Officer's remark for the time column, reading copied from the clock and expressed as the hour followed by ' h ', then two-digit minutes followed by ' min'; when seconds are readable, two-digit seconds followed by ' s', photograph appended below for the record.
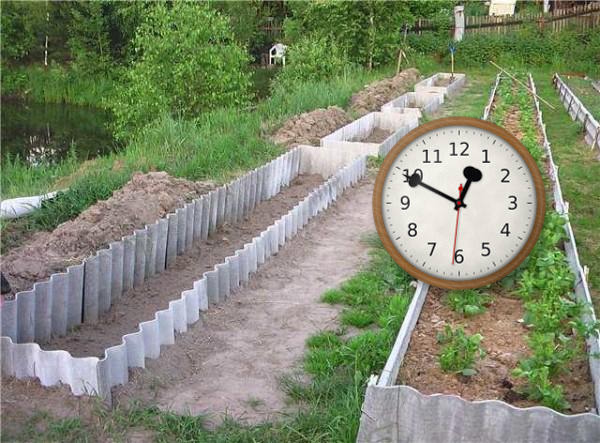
12 h 49 min 31 s
